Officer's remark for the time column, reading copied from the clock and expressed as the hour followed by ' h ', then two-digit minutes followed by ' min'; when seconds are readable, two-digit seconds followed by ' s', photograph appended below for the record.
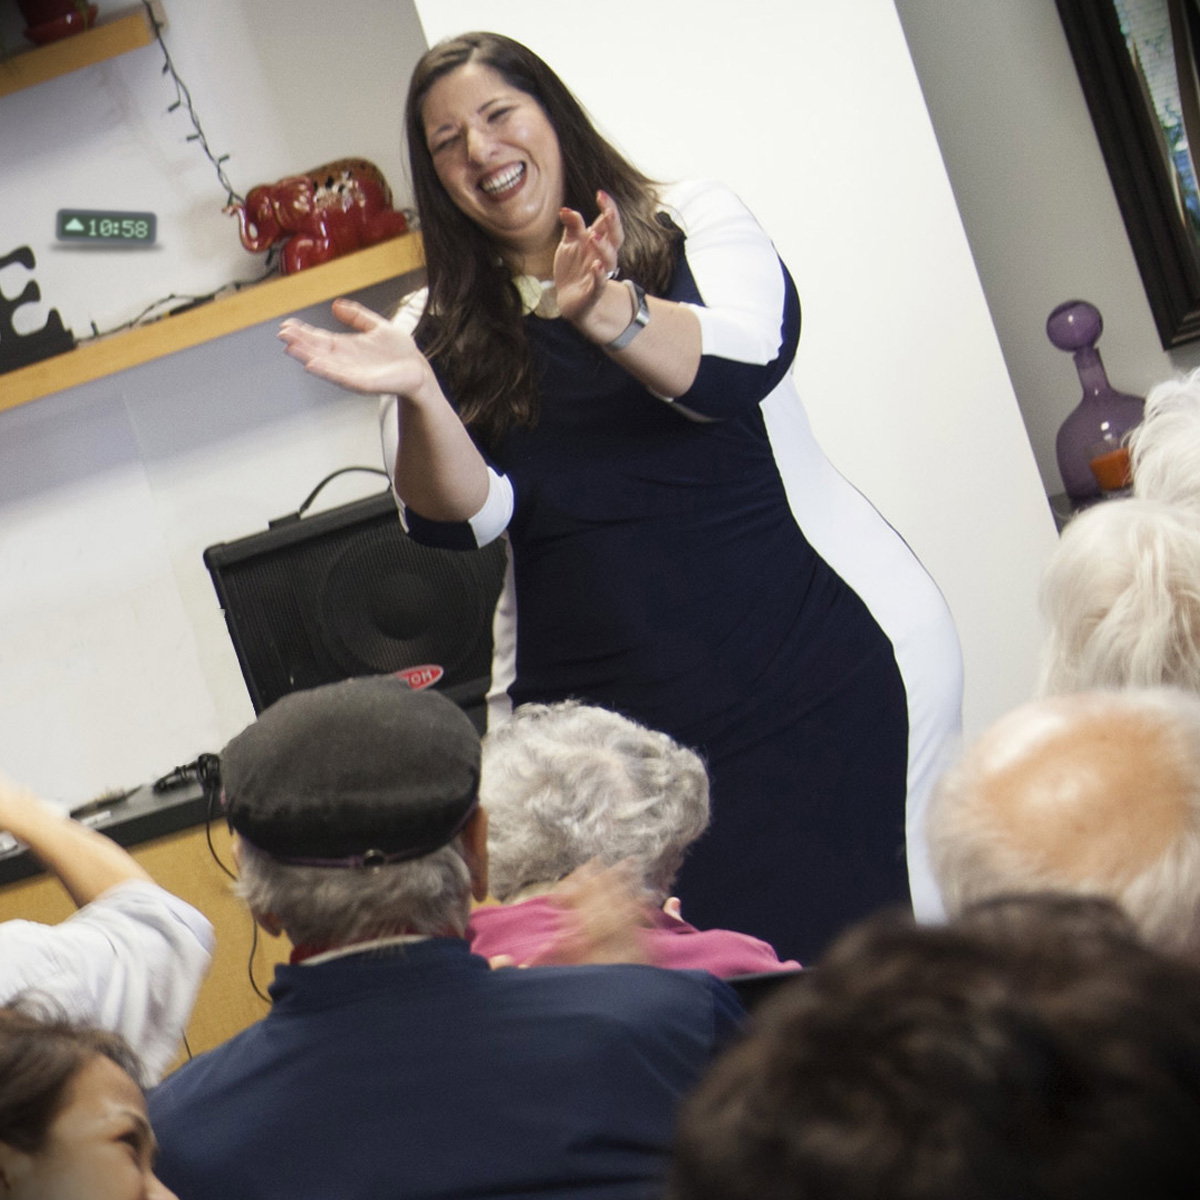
10 h 58 min
